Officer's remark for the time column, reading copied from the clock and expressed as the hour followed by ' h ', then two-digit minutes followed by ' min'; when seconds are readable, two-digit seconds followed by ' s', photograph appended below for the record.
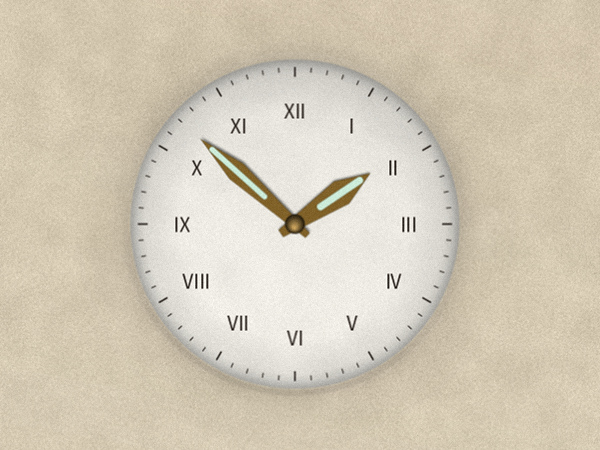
1 h 52 min
